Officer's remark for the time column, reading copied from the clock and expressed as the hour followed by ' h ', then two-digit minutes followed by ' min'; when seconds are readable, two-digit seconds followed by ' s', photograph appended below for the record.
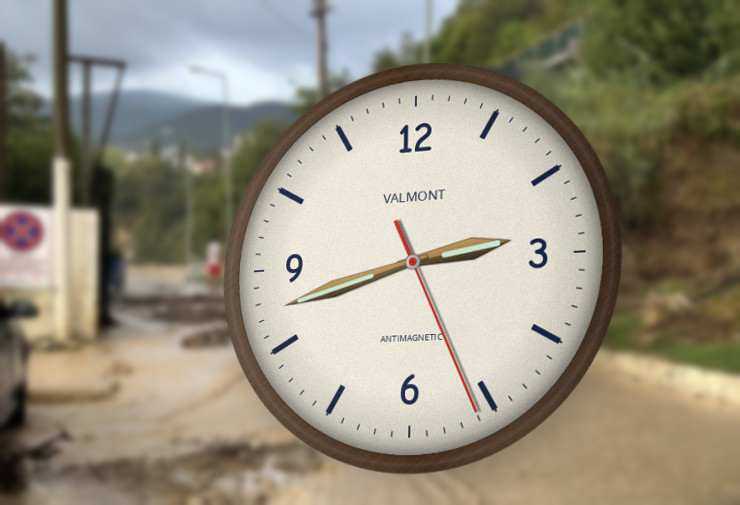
2 h 42 min 26 s
